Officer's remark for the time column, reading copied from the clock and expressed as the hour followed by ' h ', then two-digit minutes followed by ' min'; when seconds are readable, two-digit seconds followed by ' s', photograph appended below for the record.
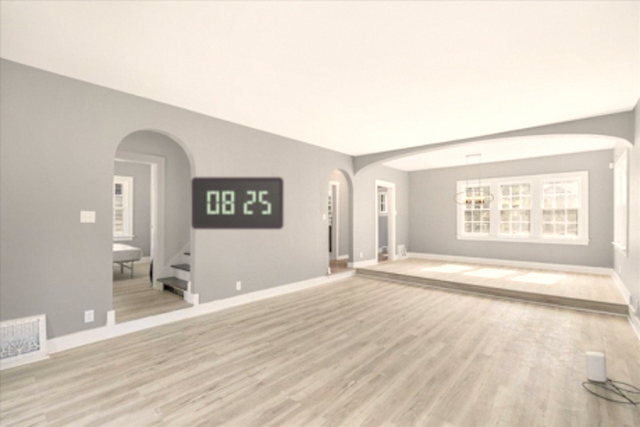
8 h 25 min
